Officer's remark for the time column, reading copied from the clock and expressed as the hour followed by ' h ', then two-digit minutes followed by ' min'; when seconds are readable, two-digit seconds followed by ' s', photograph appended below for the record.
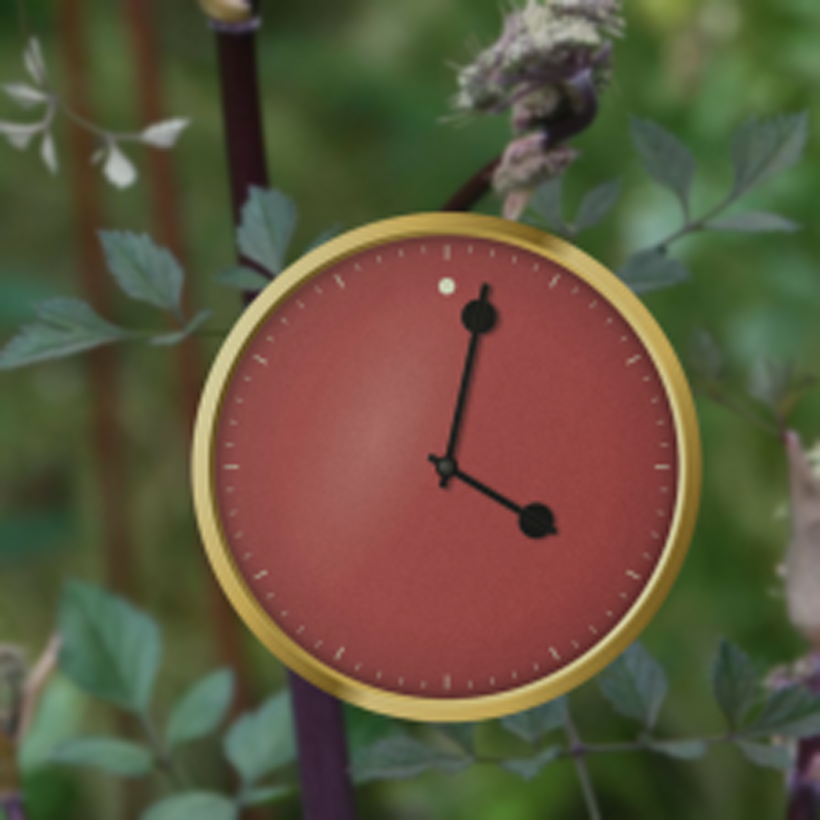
4 h 02 min
